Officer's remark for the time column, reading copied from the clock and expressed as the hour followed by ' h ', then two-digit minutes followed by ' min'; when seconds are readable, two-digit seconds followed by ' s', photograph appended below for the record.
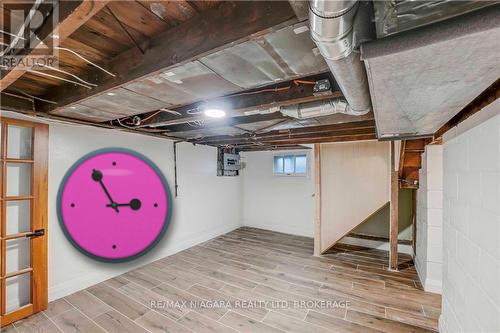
2 h 55 min
